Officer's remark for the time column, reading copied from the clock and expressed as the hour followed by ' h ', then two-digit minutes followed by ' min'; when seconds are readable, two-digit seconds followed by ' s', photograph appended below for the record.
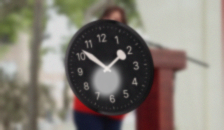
1 h 52 min
